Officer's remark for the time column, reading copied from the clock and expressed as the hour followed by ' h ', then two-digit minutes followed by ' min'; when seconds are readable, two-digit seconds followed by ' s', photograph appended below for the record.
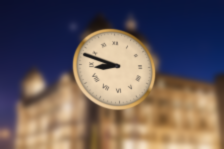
8 h 48 min
